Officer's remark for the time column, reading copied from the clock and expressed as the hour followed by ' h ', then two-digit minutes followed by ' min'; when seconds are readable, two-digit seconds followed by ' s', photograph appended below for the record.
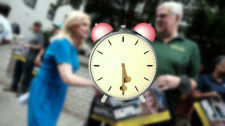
5 h 30 min
